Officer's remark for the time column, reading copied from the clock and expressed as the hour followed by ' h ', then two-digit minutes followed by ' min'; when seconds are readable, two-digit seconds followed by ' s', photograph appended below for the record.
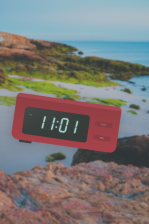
11 h 01 min
